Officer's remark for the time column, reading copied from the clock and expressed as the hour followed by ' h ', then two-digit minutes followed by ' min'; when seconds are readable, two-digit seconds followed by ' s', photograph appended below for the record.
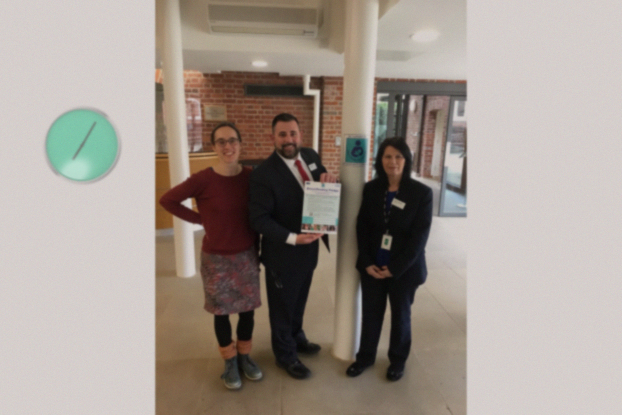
7 h 05 min
